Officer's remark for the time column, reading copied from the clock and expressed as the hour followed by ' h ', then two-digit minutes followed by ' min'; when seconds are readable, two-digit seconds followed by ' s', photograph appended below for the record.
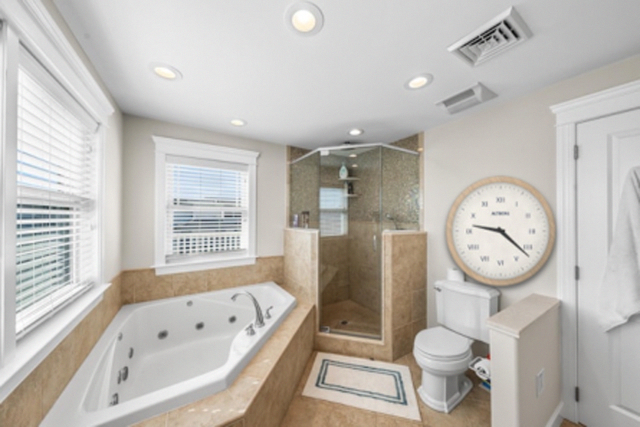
9 h 22 min
